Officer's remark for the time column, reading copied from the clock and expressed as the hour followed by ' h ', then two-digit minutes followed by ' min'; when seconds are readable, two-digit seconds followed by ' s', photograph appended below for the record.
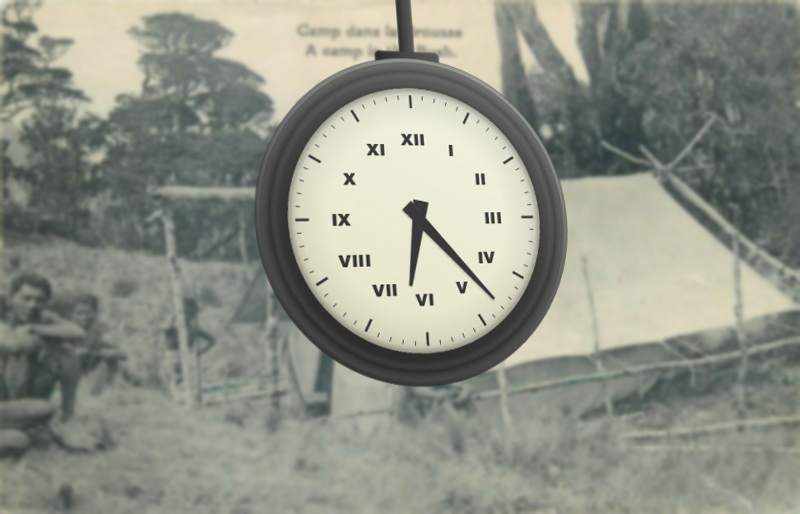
6 h 23 min
